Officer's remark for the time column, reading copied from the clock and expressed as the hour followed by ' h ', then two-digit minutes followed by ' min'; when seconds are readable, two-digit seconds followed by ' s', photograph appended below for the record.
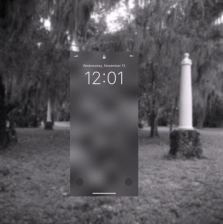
12 h 01 min
